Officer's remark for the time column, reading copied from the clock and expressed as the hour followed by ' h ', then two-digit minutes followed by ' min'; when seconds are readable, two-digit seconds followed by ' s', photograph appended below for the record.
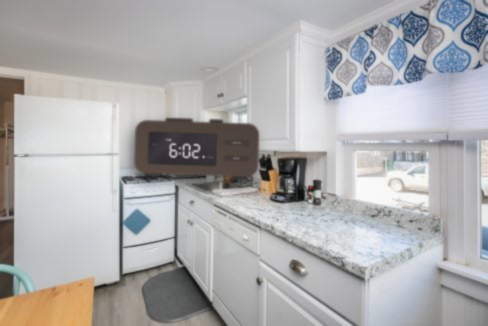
6 h 02 min
